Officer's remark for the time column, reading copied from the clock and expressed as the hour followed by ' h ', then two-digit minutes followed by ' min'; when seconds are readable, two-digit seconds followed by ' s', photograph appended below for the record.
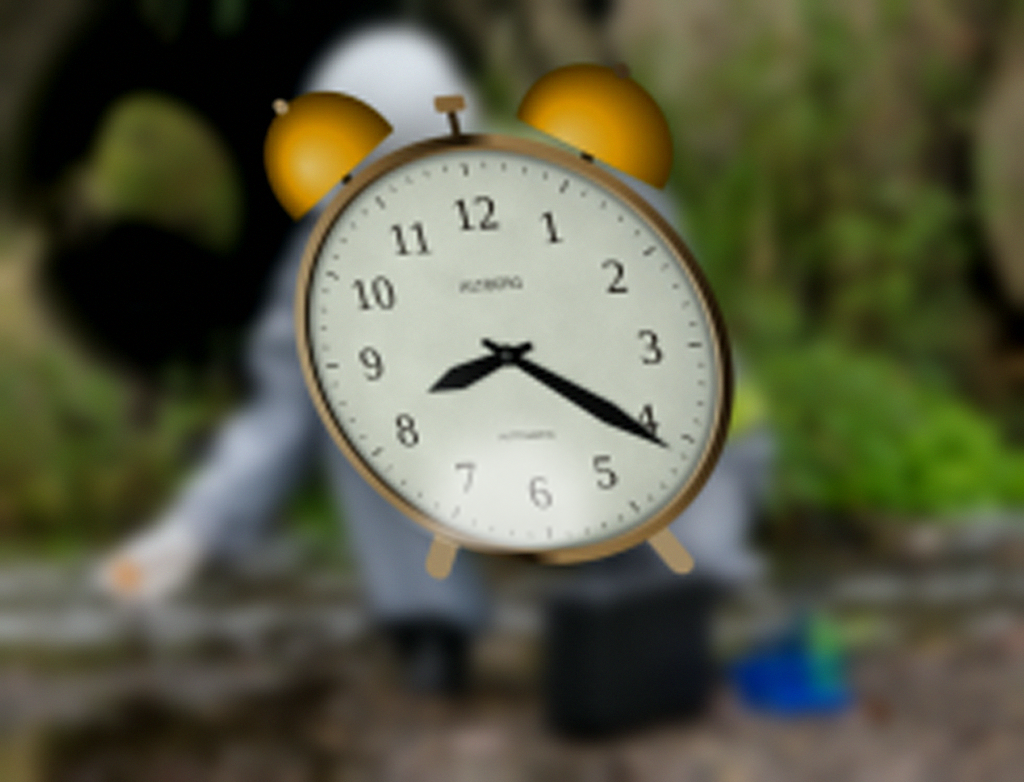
8 h 21 min
